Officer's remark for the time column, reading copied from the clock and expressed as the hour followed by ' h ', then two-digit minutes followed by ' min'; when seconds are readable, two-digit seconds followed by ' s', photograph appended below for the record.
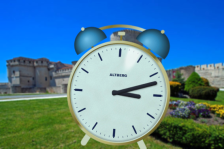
3 h 12 min
